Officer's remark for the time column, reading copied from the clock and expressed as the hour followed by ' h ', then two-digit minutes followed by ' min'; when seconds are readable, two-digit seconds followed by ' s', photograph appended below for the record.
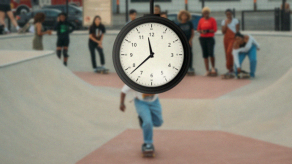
11 h 38 min
